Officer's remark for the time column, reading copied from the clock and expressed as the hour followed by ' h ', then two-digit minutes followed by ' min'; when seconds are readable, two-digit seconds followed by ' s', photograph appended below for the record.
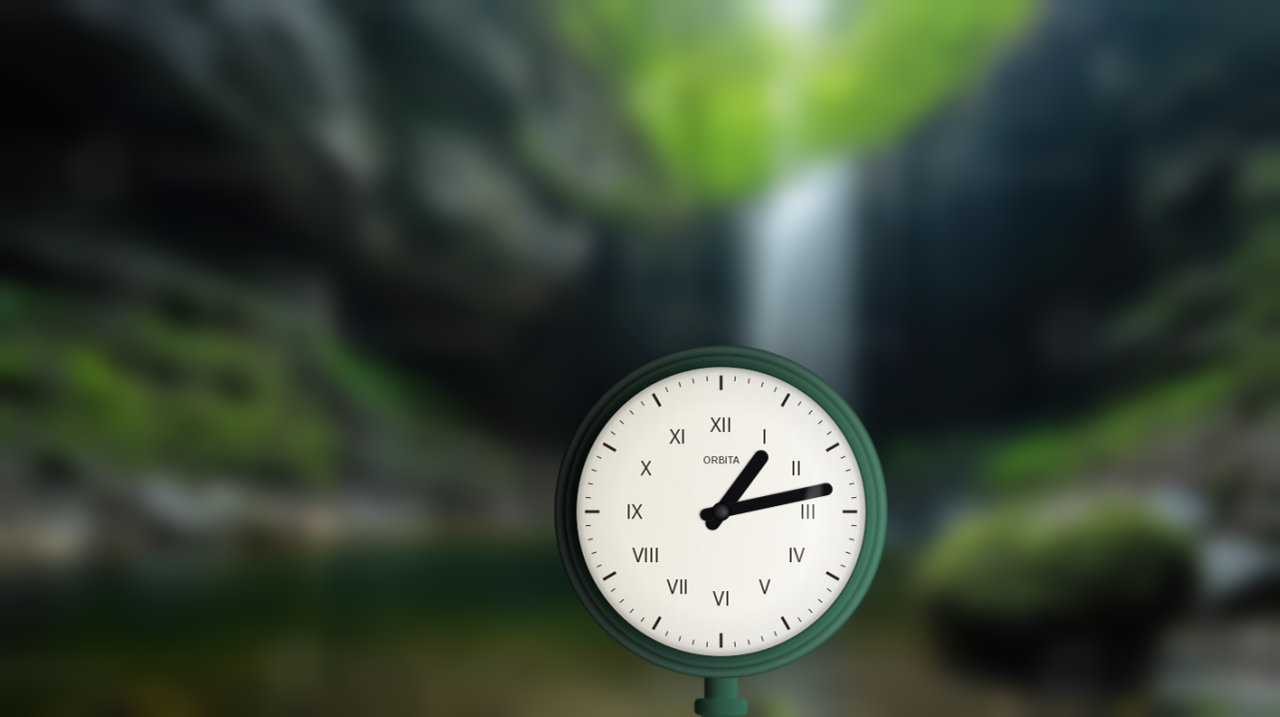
1 h 13 min
